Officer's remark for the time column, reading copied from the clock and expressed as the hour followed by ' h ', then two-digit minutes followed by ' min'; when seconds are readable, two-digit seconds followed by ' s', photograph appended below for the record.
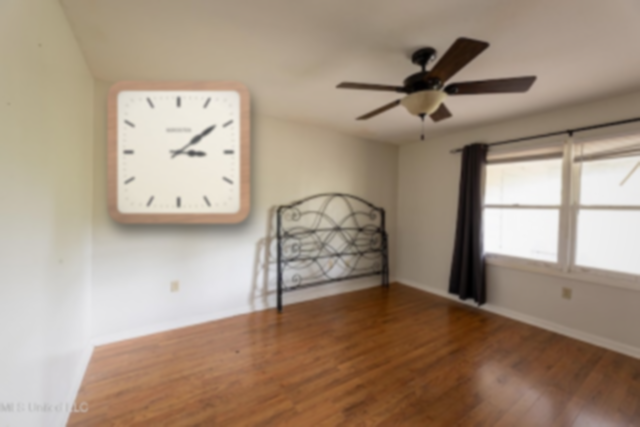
3 h 09 min
